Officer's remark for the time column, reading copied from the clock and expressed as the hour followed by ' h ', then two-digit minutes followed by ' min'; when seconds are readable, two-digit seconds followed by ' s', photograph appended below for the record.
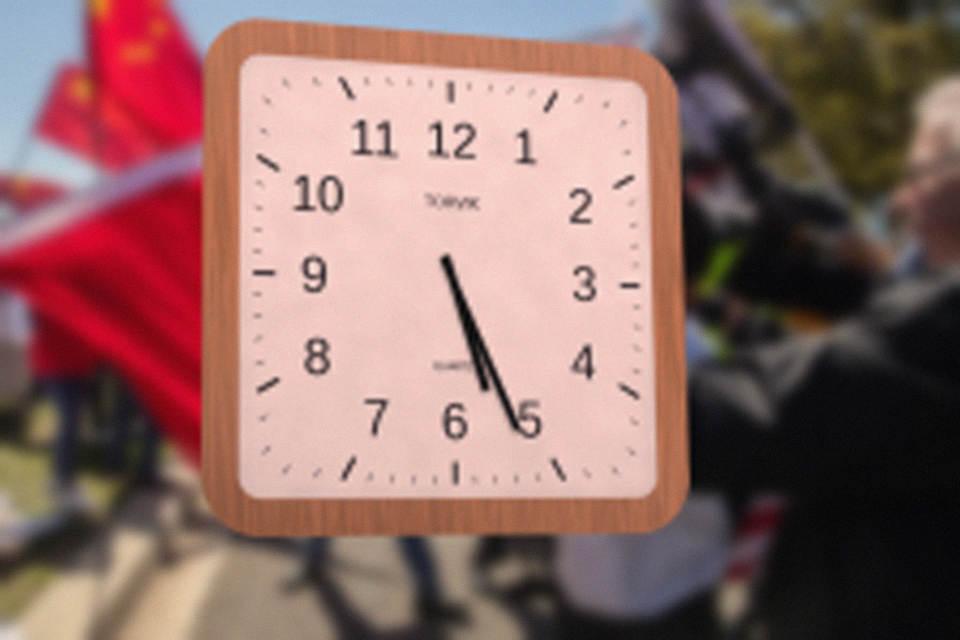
5 h 26 min
